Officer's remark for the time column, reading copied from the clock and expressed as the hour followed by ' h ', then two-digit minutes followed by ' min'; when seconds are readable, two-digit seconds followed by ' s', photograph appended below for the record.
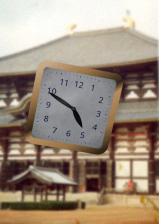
4 h 49 min
